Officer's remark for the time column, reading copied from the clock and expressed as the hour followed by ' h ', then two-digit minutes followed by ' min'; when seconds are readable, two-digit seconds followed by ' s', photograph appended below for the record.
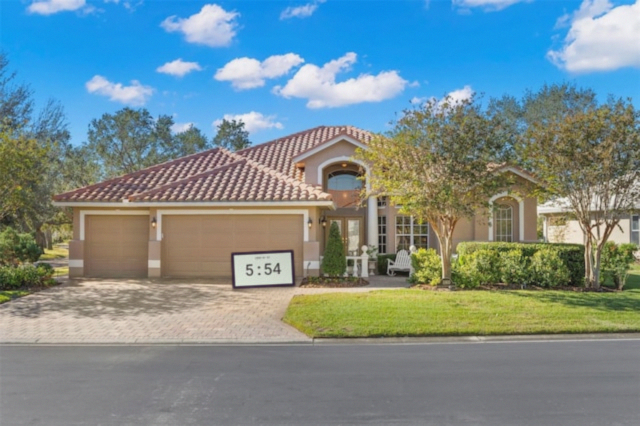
5 h 54 min
